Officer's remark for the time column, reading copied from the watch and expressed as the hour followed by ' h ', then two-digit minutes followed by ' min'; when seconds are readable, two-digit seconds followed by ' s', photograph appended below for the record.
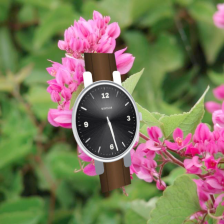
5 h 28 min
